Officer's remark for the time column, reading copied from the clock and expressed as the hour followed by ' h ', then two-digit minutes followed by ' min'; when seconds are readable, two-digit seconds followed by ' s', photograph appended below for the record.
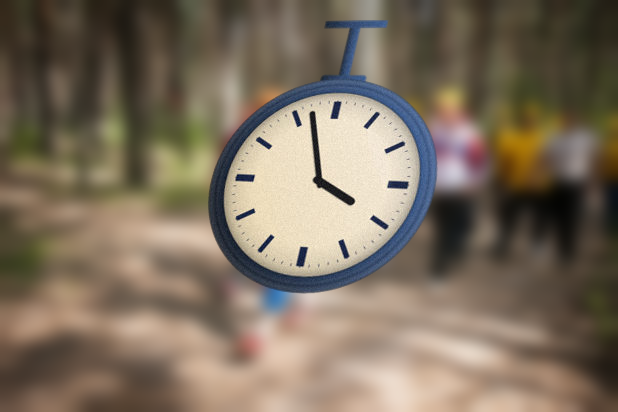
3 h 57 min
